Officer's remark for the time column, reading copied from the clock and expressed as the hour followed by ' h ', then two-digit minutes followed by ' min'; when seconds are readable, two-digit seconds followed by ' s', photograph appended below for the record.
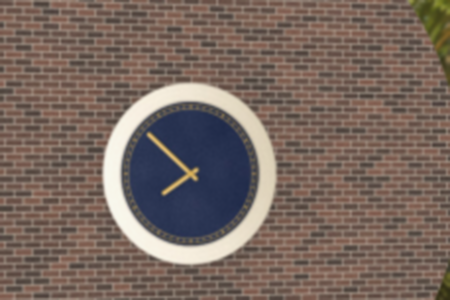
7 h 52 min
